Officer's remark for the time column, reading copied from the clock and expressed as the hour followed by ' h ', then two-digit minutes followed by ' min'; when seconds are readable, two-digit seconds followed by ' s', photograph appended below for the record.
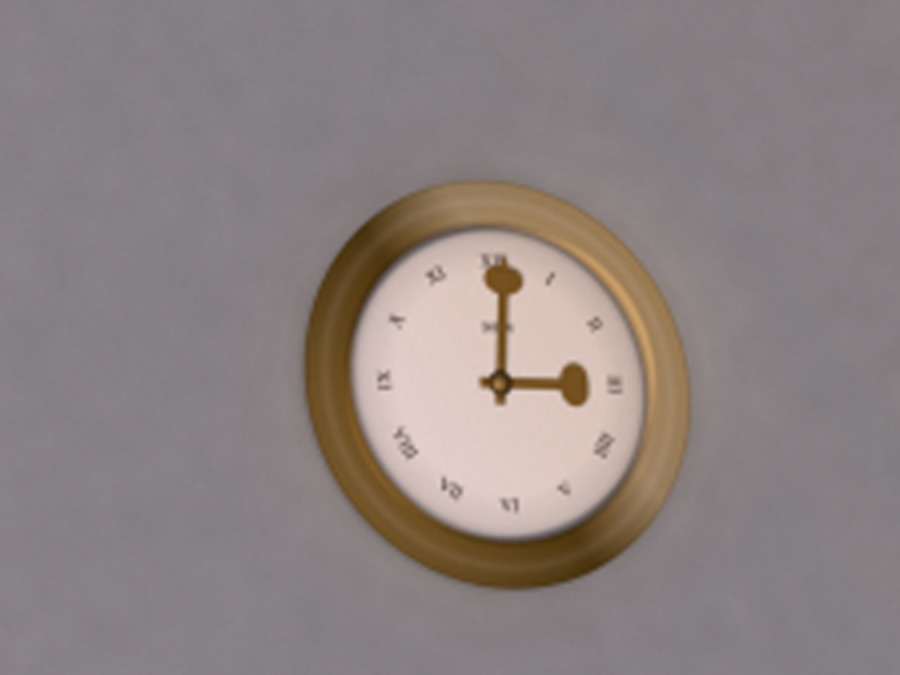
3 h 01 min
